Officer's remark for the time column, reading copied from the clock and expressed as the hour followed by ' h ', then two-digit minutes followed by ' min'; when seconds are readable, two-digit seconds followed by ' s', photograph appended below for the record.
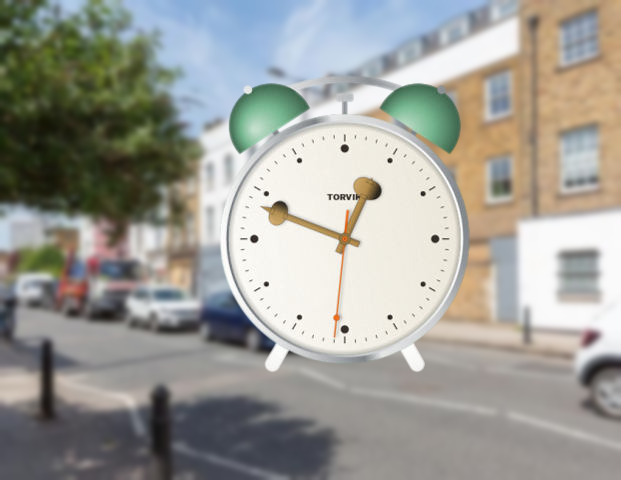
12 h 48 min 31 s
